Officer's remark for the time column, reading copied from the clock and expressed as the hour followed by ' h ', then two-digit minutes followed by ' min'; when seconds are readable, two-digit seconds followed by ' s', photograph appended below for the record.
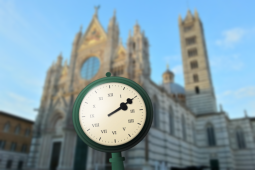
2 h 10 min
